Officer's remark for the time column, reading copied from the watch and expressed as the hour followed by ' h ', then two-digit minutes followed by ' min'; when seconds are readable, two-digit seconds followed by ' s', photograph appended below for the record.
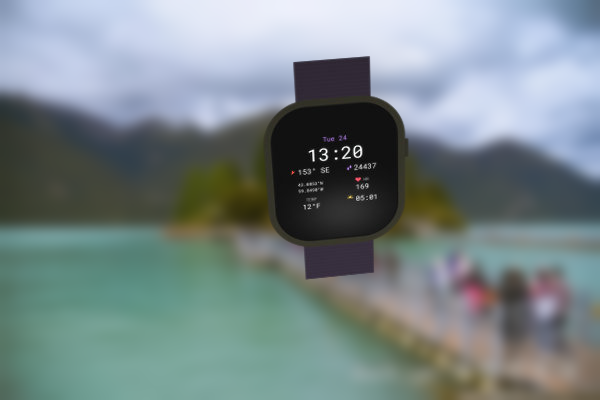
13 h 20 min
